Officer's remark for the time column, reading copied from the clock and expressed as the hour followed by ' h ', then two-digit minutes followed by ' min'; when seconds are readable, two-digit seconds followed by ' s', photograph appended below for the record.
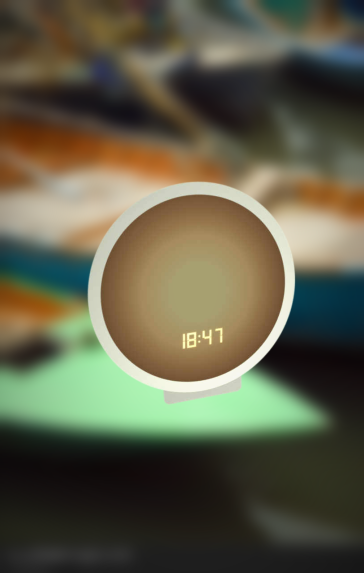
18 h 47 min
